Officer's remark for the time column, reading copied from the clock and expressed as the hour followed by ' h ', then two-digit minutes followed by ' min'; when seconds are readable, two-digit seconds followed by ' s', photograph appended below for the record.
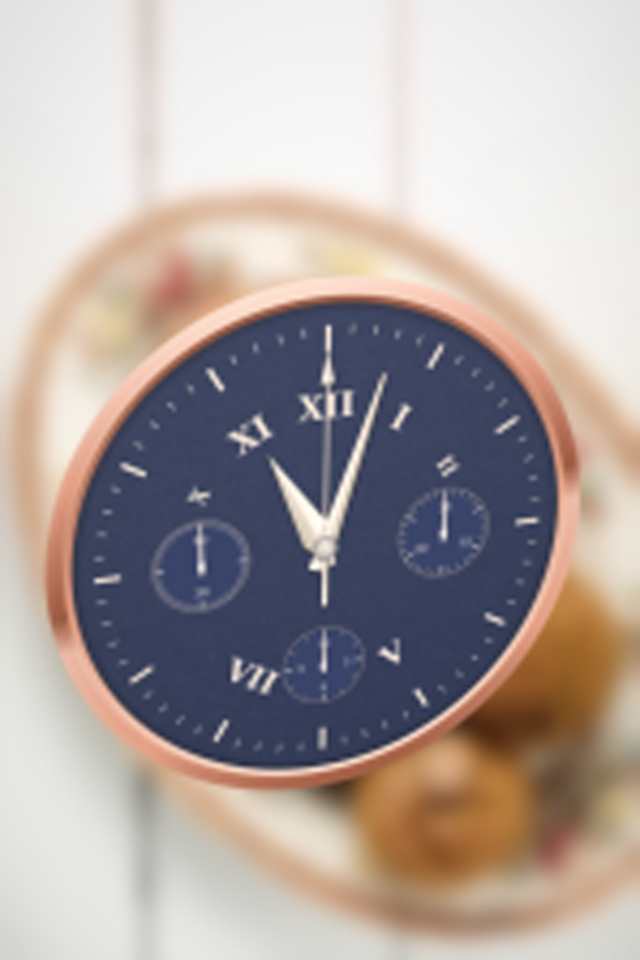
11 h 03 min
